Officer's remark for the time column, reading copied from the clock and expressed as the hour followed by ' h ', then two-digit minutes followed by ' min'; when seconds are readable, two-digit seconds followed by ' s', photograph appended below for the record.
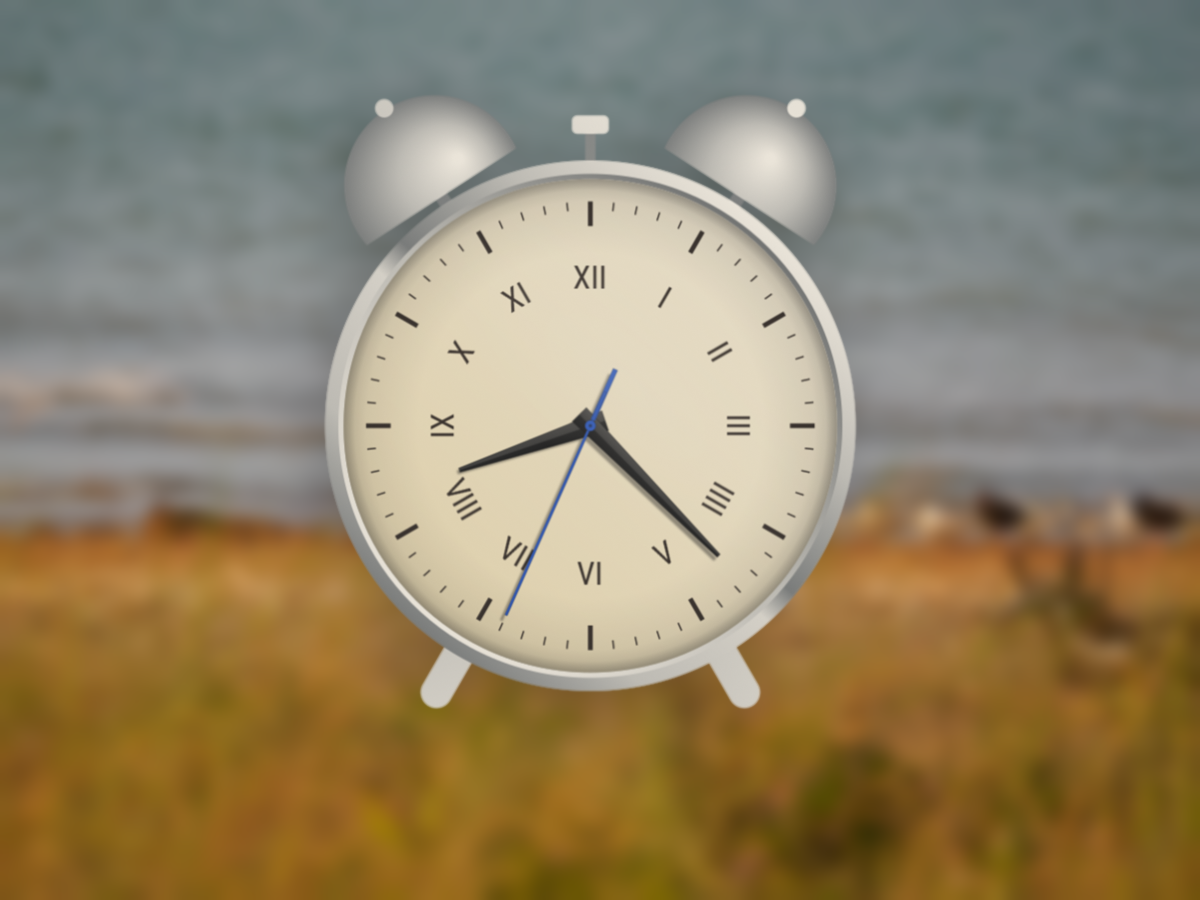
8 h 22 min 34 s
